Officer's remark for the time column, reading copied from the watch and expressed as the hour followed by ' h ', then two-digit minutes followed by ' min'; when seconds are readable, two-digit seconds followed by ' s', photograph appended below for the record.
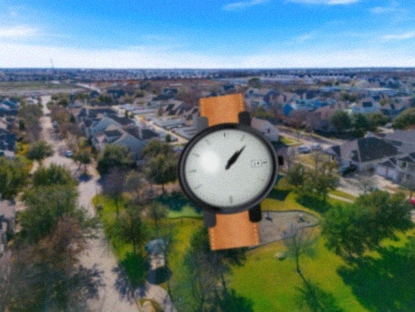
1 h 07 min
